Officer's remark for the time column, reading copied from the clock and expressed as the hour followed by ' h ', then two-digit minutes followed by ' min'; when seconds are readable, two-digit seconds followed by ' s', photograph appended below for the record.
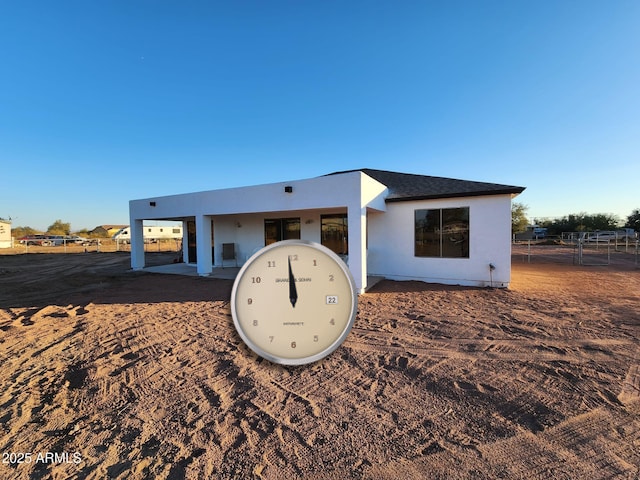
11 h 59 min
